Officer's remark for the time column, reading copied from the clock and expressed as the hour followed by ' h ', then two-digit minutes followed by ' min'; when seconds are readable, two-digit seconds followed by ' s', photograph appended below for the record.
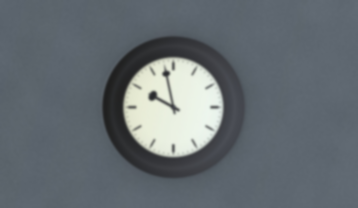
9 h 58 min
